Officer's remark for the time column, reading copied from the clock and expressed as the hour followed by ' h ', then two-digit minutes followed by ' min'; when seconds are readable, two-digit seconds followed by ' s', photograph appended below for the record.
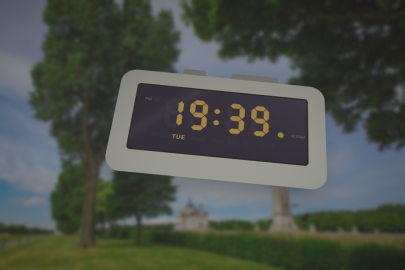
19 h 39 min
